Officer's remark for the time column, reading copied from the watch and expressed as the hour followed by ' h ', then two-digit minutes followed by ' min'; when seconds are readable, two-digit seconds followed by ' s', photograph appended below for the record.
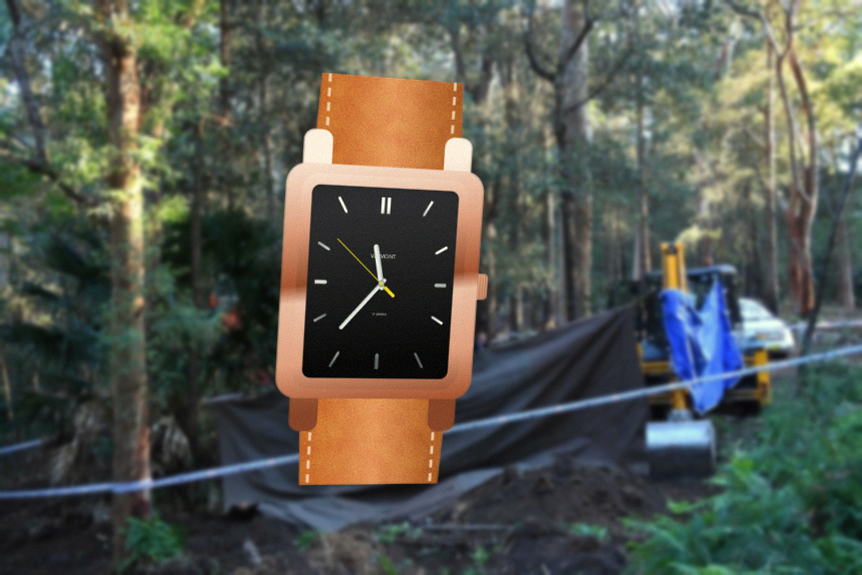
11 h 36 min 52 s
